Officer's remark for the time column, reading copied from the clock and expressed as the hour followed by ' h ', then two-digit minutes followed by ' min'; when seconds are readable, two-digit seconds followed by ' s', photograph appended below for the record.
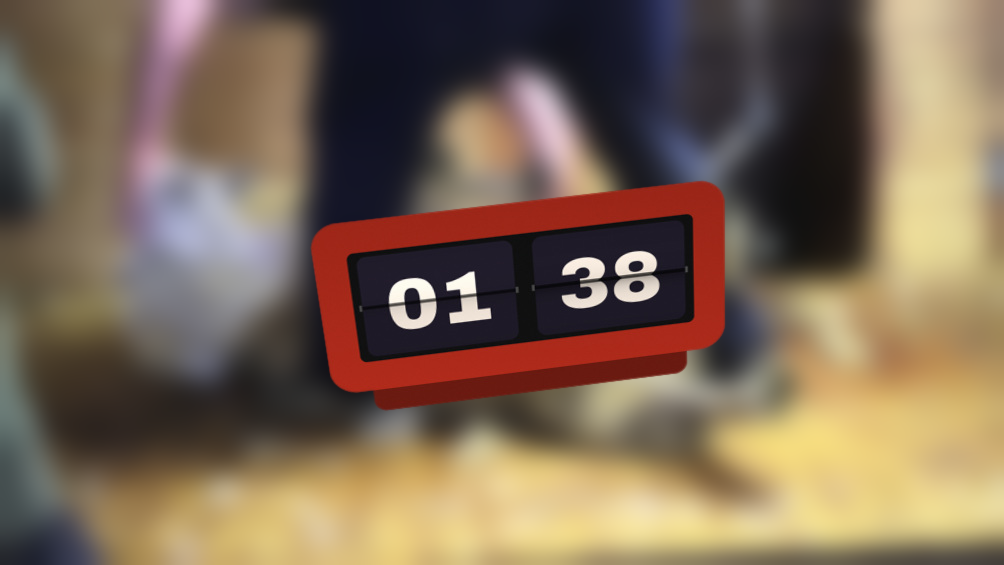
1 h 38 min
